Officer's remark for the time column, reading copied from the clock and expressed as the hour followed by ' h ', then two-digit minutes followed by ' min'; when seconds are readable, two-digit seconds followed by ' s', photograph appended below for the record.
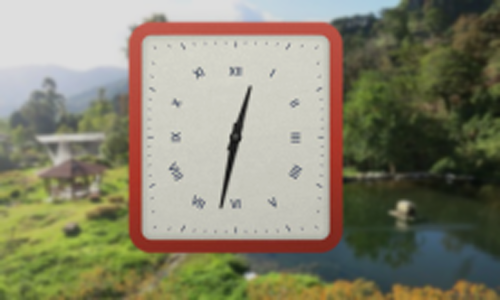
12 h 32 min
